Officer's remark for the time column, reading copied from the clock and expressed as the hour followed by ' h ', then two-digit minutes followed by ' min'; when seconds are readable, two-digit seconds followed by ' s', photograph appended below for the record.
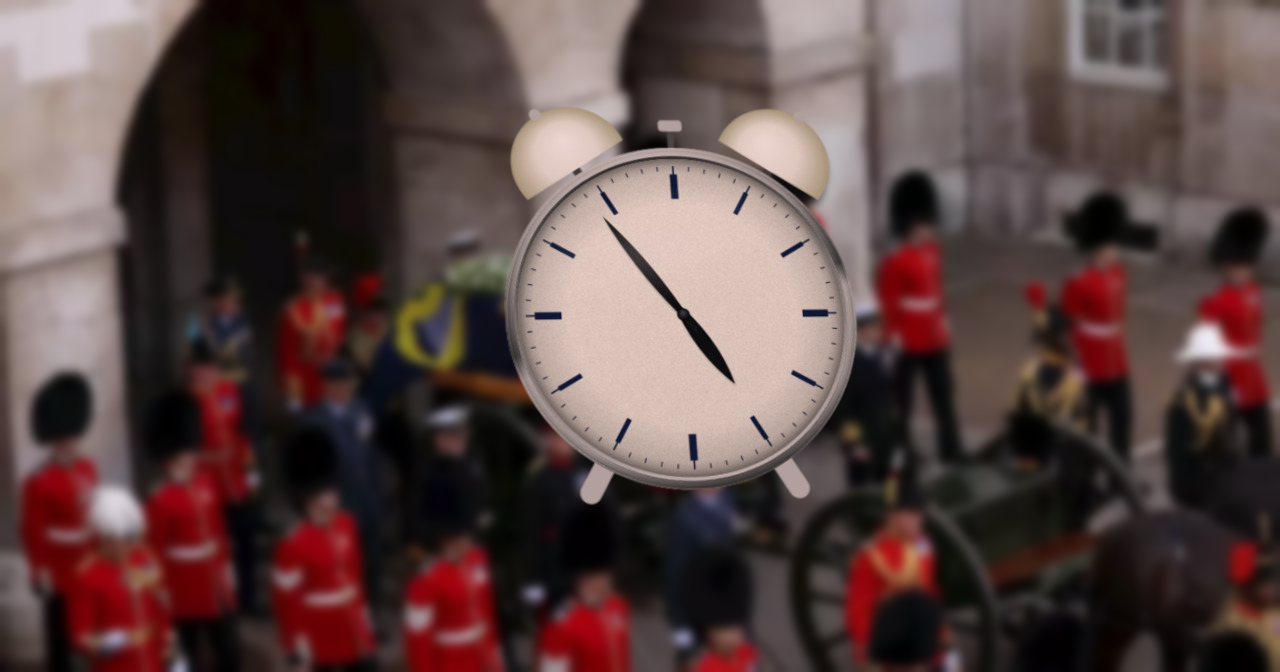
4 h 54 min
